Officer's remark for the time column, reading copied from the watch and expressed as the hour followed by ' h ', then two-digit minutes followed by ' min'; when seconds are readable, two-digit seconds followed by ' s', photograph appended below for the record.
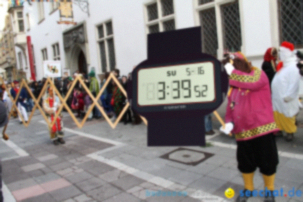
3 h 39 min 52 s
